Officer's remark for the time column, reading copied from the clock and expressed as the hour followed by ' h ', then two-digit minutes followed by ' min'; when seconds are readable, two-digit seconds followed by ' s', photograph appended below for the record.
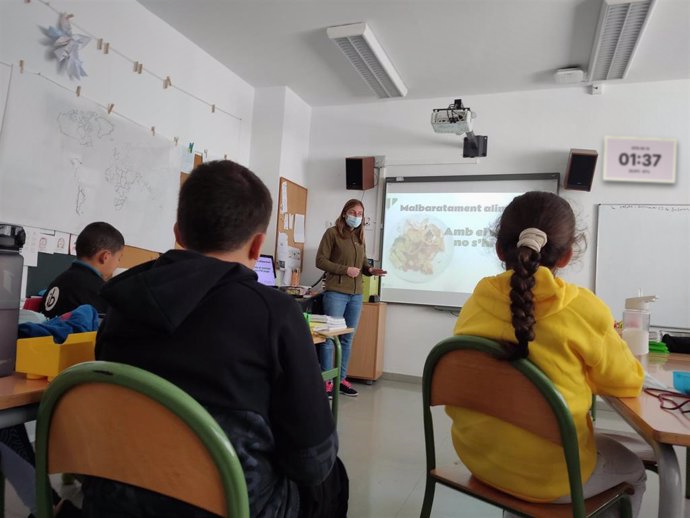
1 h 37 min
